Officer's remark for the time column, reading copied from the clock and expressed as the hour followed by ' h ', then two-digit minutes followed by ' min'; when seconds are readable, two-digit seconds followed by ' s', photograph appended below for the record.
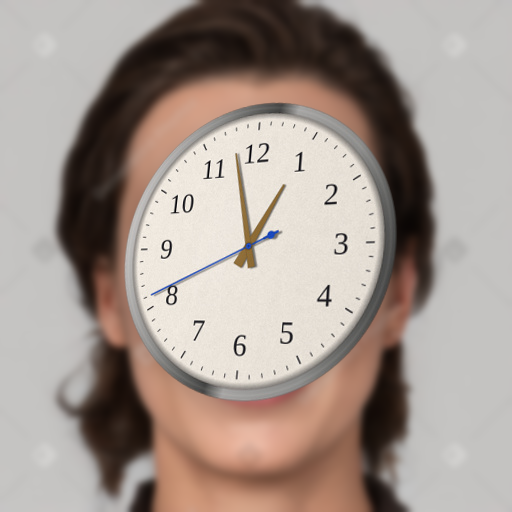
12 h 57 min 41 s
